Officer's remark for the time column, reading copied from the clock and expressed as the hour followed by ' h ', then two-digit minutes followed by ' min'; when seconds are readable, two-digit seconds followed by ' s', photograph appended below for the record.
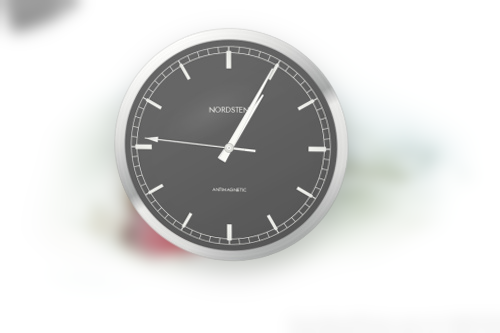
1 h 04 min 46 s
